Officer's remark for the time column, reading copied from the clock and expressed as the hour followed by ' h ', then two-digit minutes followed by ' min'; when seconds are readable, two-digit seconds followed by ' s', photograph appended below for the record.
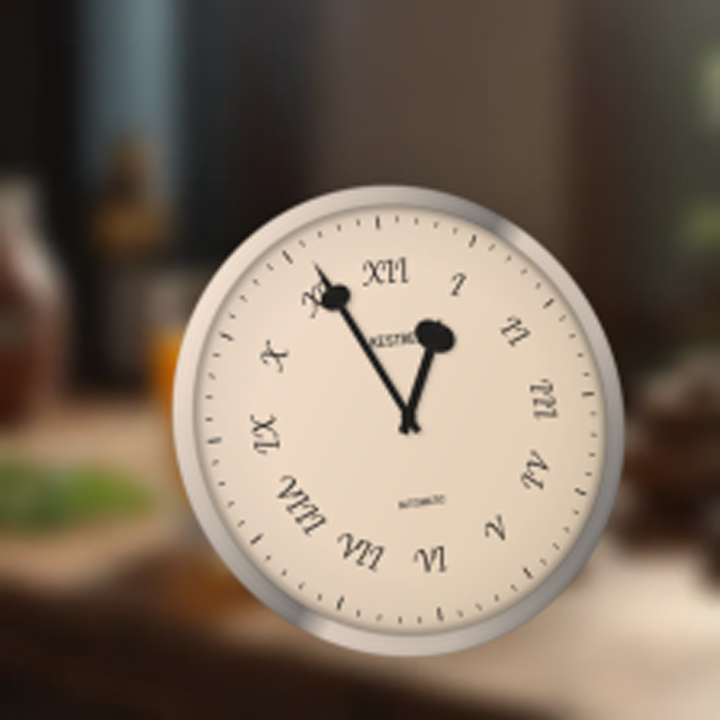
12 h 56 min
